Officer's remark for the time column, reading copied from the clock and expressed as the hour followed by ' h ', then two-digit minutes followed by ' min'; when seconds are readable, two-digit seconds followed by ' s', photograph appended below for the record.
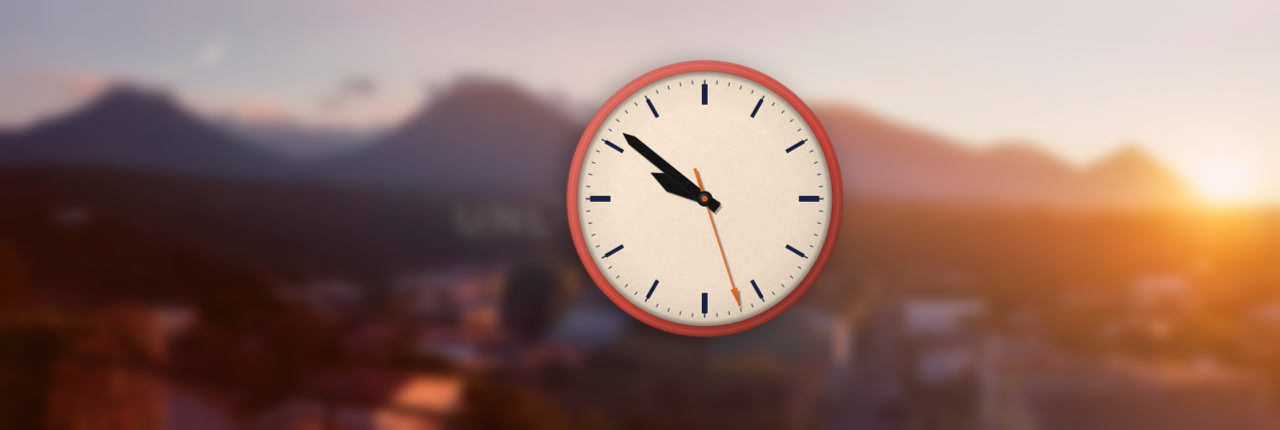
9 h 51 min 27 s
